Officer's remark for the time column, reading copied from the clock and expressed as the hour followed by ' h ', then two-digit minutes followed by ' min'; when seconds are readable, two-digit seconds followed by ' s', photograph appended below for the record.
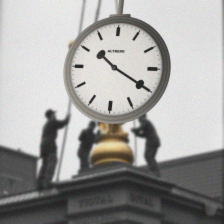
10 h 20 min
